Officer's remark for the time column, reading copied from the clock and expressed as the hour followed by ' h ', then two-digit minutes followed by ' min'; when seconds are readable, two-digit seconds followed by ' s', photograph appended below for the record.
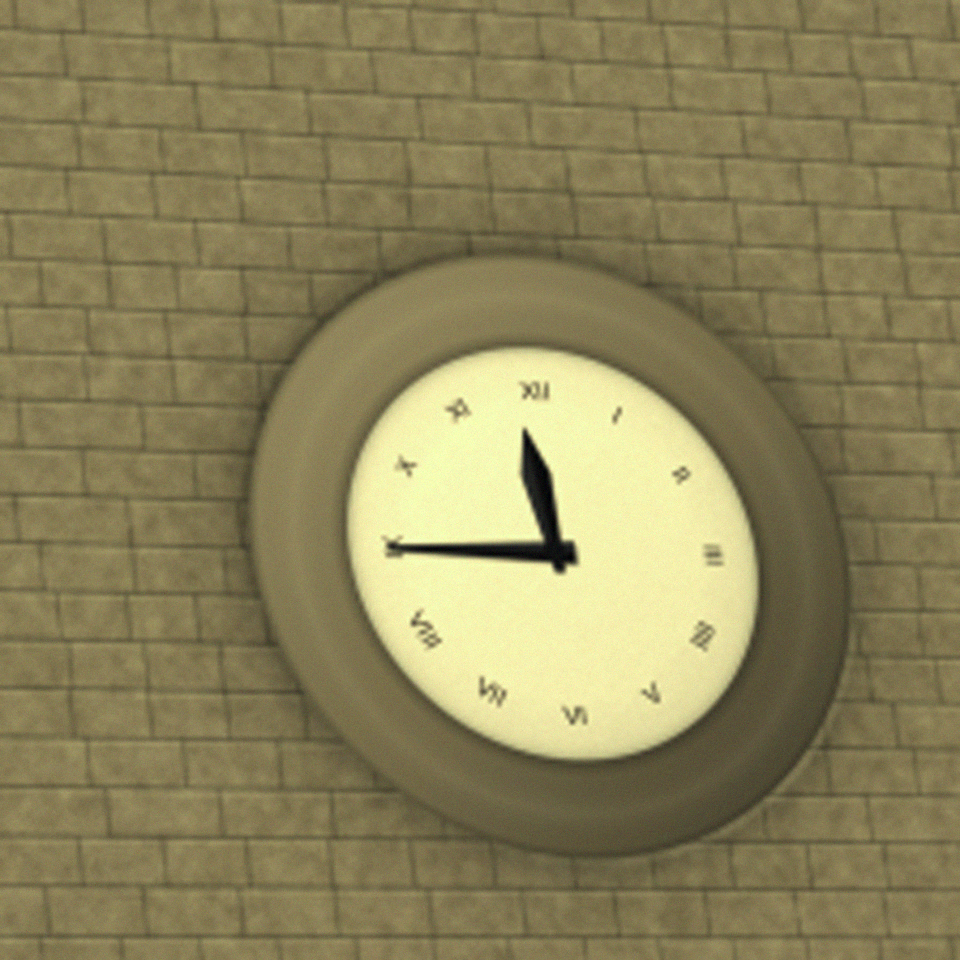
11 h 45 min
